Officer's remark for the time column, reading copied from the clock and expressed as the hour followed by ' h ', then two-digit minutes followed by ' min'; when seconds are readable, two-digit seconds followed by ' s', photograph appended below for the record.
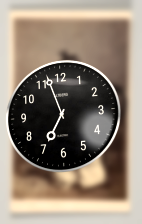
6 h 57 min
